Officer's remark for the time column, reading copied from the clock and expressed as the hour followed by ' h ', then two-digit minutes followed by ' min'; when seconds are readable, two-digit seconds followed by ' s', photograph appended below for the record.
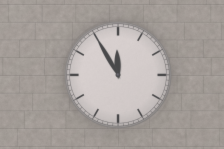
11 h 55 min
